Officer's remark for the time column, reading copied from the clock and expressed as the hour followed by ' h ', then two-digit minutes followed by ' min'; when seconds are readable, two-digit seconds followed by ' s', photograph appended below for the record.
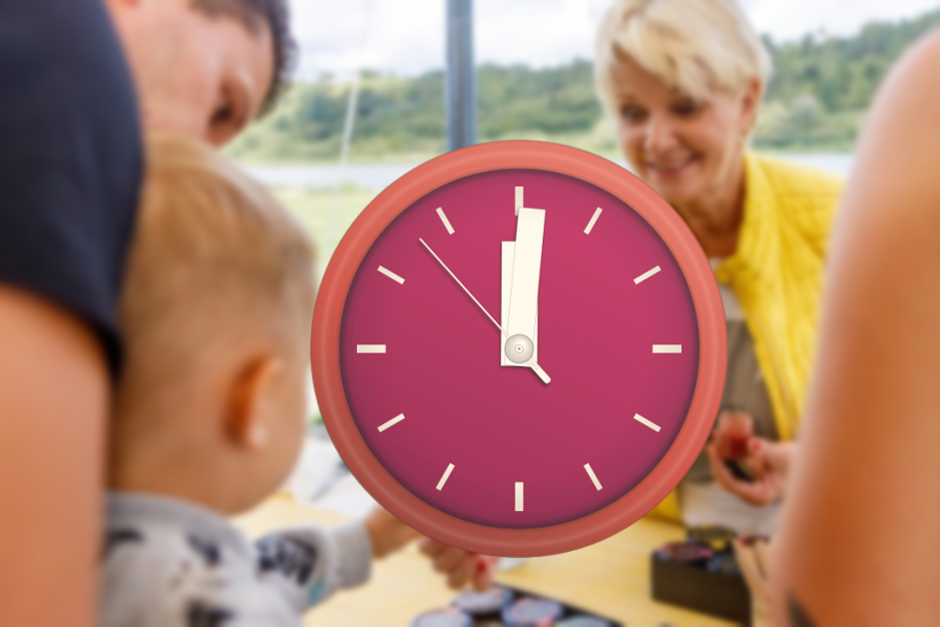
12 h 00 min 53 s
